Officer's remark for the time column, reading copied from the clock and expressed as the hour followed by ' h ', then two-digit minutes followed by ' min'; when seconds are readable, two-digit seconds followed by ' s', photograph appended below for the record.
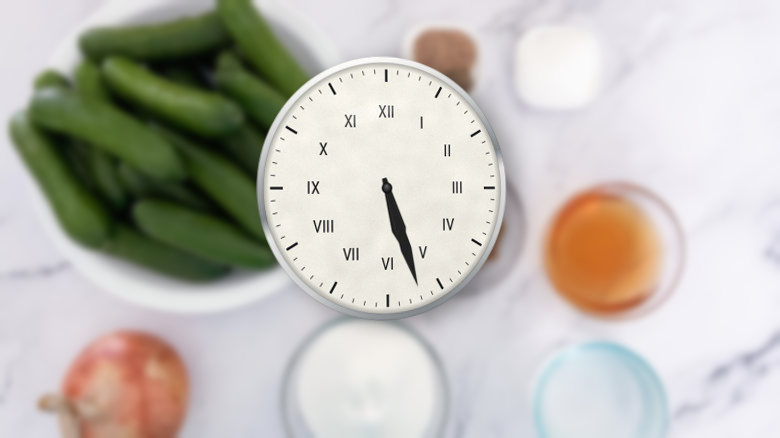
5 h 27 min
